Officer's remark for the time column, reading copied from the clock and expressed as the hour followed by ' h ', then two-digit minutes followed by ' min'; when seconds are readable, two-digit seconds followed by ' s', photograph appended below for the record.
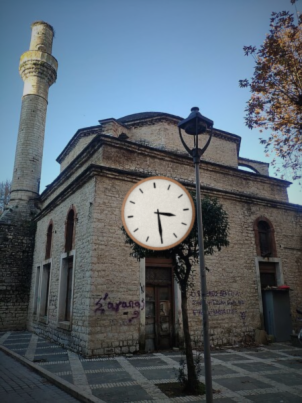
3 h 30 min
